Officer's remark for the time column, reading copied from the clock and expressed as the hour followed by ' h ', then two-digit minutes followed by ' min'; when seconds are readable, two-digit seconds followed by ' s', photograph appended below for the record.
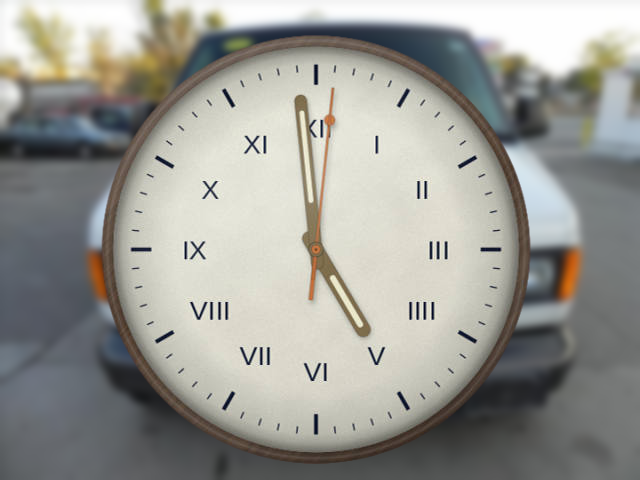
4 h 59 min 01 s
